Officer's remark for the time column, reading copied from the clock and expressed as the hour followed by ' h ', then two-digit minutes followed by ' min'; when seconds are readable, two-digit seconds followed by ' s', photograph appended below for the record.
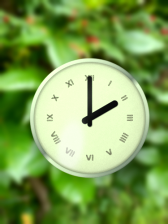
2 h 00 min
